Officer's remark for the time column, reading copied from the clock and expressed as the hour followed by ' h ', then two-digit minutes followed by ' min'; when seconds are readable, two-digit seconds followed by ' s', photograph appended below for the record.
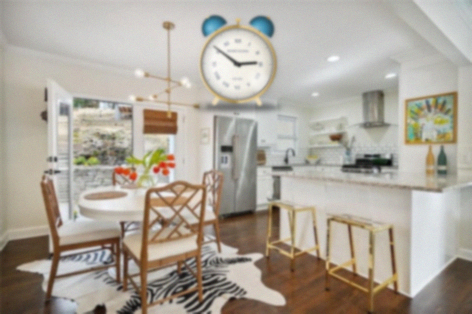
2 h 51 min
